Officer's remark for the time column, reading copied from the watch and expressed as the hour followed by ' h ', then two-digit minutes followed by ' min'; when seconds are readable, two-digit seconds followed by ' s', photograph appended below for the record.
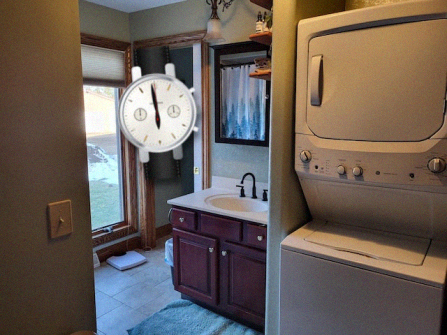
5 h 59 min
